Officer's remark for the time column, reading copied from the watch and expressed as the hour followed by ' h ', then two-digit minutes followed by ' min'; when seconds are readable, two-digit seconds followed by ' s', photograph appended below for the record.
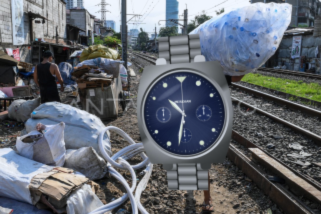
10 h 32 min
